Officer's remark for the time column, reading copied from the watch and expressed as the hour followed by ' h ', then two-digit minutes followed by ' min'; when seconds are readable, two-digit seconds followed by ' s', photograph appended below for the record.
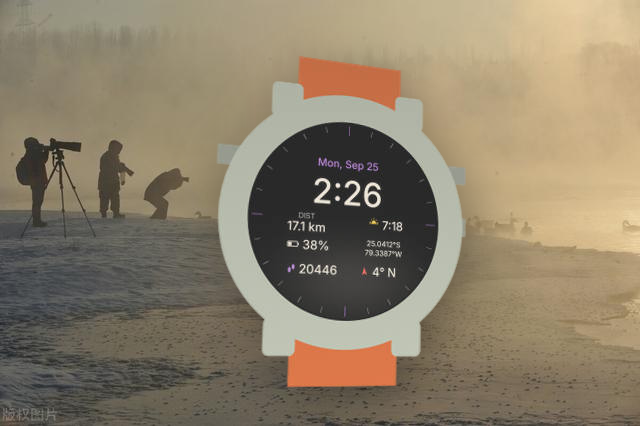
2 h 26 min
